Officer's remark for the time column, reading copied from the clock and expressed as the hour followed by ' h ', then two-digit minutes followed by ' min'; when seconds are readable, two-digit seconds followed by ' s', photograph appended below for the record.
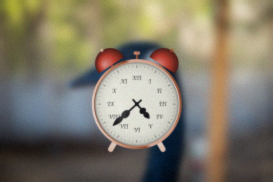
4 h 38 min
